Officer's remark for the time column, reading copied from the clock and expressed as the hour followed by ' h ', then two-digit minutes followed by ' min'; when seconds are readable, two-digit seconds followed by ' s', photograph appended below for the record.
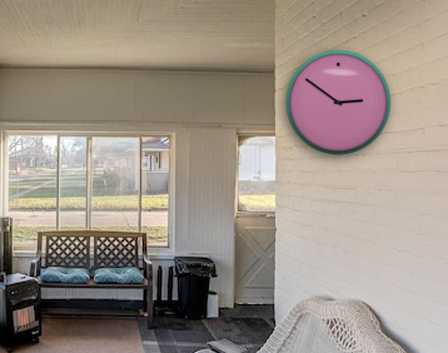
2 h 51 min
